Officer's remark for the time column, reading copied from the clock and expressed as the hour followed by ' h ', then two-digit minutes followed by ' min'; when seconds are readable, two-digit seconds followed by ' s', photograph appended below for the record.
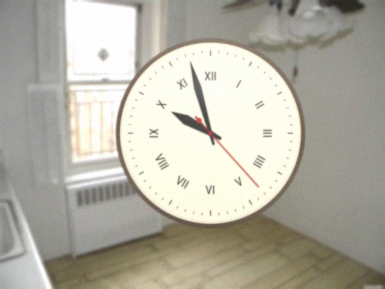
9 h 57 min 23 s
